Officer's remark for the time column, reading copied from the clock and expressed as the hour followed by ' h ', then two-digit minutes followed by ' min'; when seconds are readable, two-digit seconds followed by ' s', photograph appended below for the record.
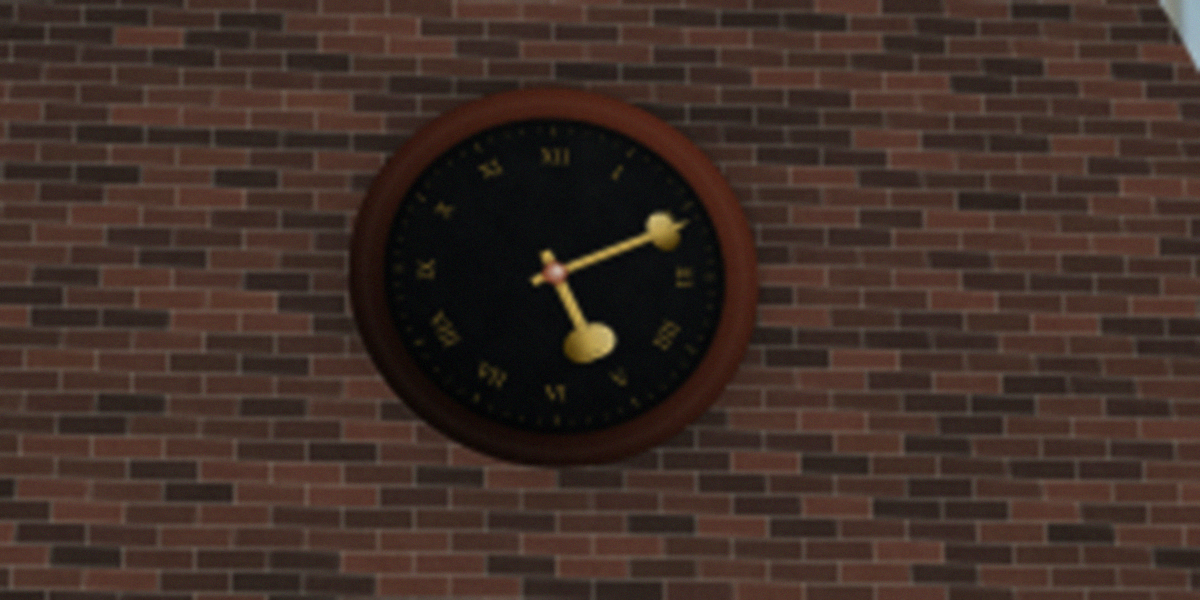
5 h 11 min
